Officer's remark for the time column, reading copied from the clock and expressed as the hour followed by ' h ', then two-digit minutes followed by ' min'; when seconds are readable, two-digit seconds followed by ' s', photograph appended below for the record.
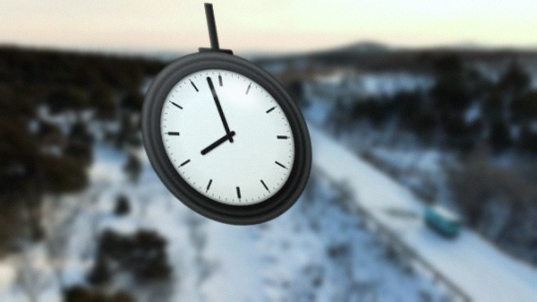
7 h 58 min
